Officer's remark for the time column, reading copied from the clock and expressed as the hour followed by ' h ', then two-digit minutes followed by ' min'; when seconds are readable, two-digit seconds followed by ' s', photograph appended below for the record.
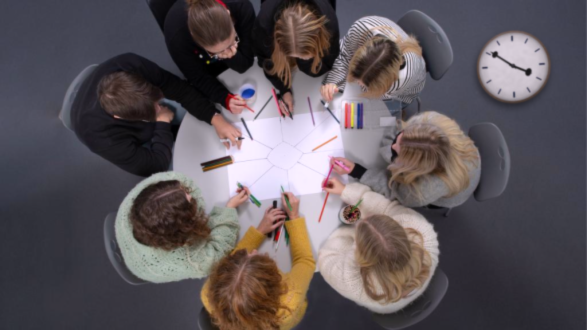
3 h 51 min
